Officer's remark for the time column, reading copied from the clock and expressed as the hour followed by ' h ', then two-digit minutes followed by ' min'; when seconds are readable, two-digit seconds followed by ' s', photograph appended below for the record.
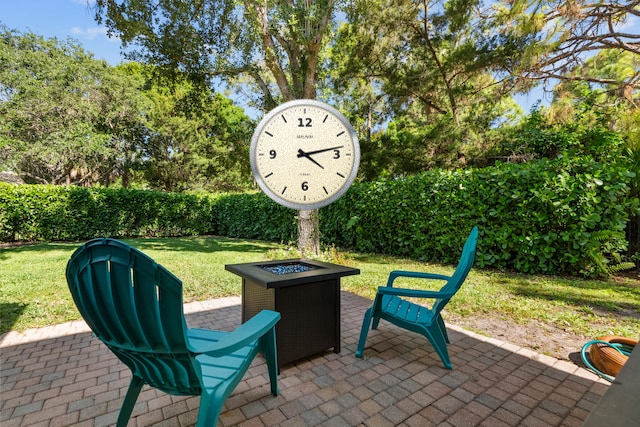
4 h 13 min
